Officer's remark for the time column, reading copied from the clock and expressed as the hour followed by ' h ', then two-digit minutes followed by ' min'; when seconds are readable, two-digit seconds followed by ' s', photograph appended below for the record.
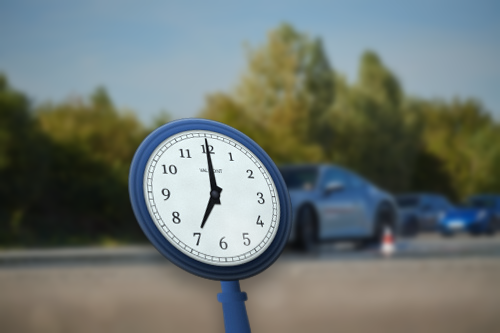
7 h 00 min
